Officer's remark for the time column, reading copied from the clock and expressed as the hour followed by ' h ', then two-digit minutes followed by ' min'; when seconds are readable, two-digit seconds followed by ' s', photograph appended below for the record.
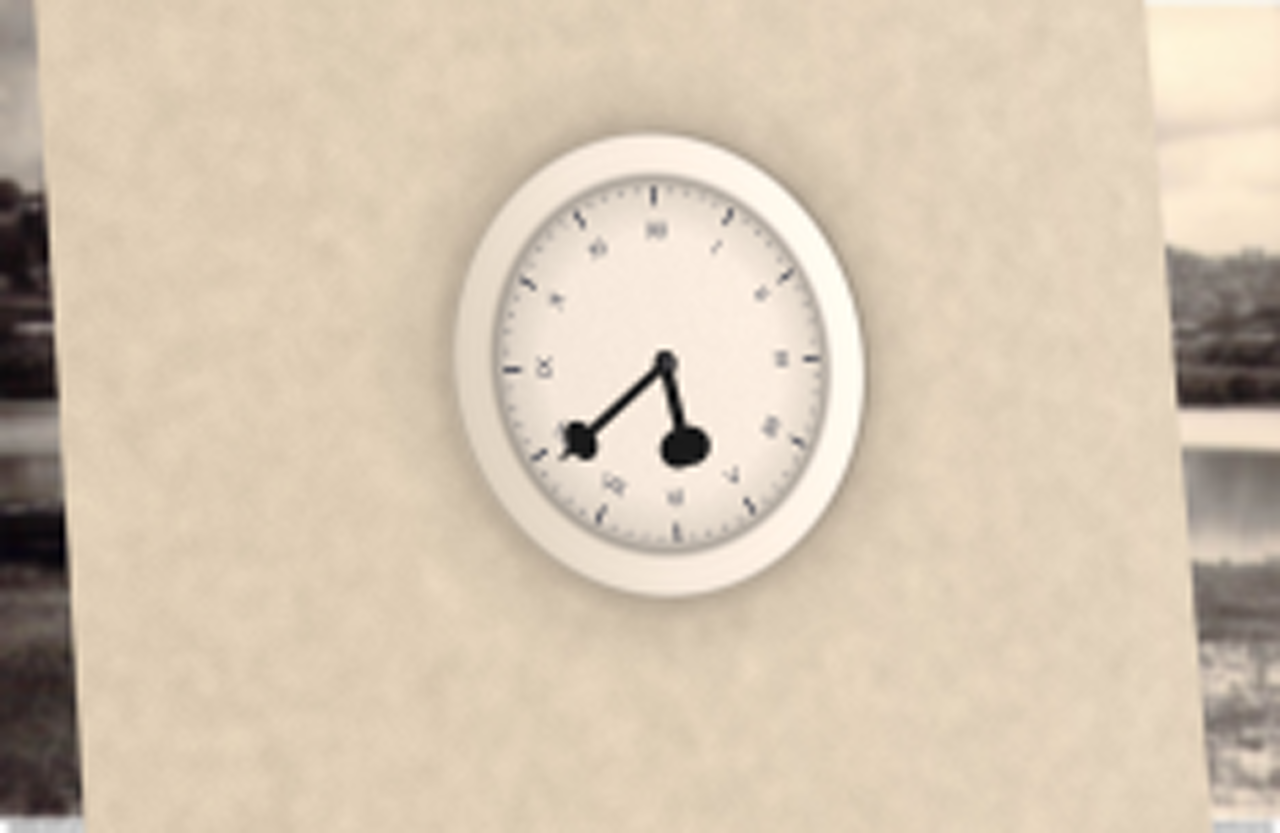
5 h 39 min
